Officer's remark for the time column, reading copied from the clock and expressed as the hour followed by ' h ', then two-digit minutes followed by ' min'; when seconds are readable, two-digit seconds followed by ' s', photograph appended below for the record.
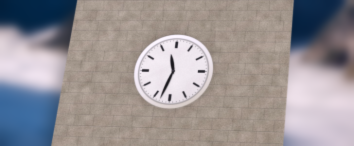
11 h 33 min
